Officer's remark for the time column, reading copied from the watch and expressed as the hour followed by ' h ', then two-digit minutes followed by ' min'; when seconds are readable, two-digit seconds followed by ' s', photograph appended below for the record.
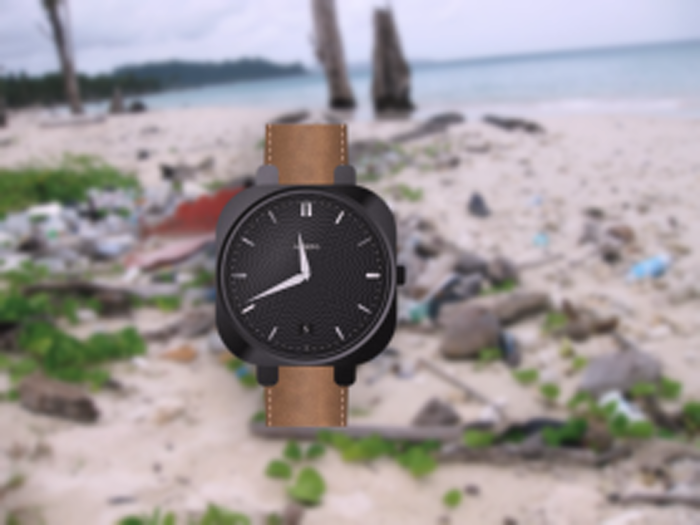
11 h 41 min
